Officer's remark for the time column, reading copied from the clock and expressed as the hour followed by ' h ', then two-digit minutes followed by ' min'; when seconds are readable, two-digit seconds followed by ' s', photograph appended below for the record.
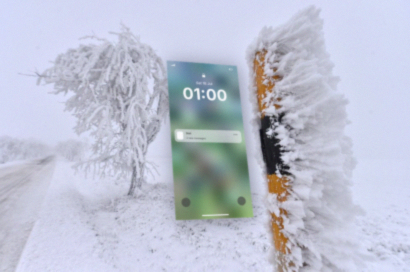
1 h 00 min
